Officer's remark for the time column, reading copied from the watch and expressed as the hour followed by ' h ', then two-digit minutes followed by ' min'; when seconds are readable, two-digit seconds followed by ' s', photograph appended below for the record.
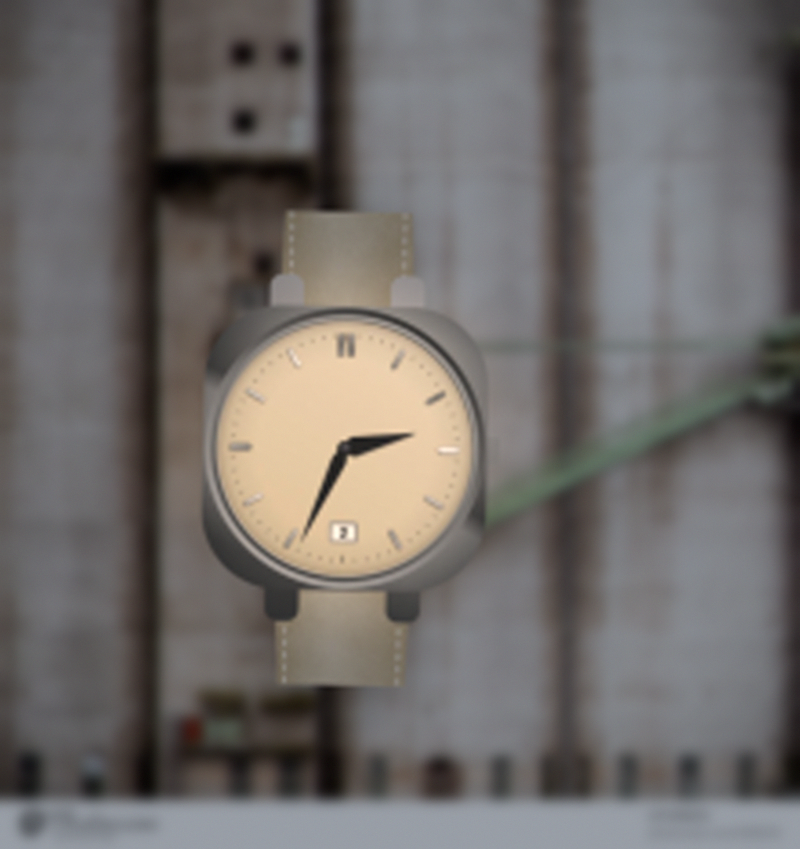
2 h 34 min
